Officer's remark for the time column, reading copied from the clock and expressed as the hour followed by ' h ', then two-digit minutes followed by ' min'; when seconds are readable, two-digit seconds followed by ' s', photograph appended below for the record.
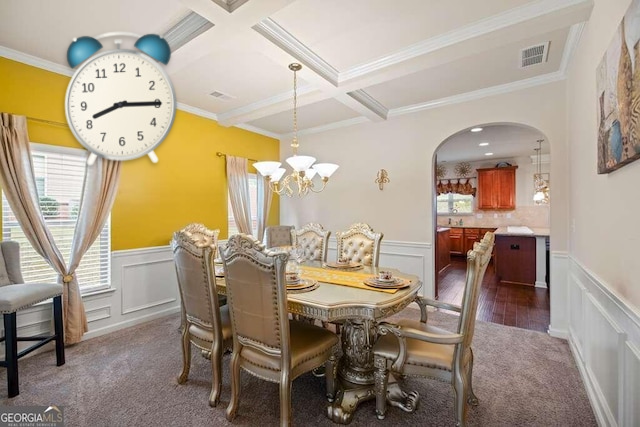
8 h 15 min
